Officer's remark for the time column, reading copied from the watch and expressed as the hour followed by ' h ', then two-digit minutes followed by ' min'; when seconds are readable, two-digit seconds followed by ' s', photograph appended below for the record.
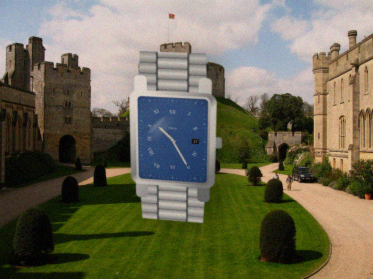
10 h 25 min
